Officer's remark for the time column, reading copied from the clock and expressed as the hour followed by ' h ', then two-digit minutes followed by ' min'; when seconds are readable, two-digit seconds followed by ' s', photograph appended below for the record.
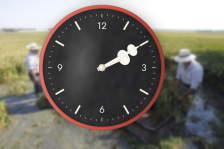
2 h 10 min
